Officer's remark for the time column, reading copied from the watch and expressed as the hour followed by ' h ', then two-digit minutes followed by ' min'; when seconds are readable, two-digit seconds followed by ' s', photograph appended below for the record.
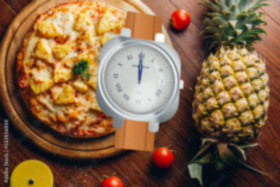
12 h 00 min
